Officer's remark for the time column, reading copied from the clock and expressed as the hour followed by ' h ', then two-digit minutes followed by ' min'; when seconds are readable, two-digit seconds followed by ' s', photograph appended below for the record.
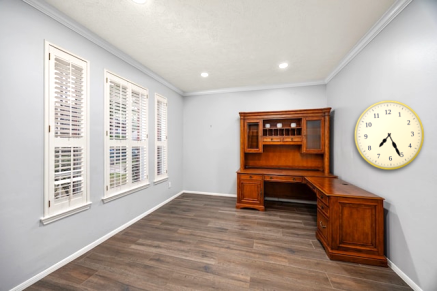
7 h 26 min
